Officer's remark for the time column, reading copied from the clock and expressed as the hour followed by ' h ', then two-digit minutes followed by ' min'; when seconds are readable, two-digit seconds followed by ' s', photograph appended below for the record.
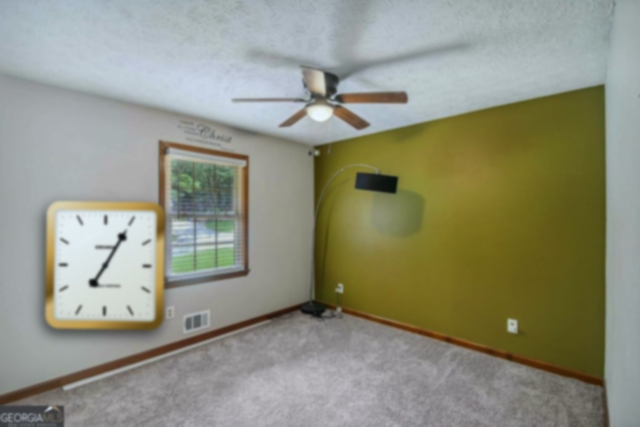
7 h 05 min
